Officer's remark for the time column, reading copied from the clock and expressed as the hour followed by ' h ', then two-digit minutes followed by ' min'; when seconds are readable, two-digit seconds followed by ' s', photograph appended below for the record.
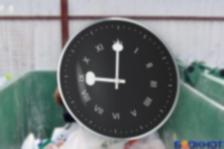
9 h 00 min
